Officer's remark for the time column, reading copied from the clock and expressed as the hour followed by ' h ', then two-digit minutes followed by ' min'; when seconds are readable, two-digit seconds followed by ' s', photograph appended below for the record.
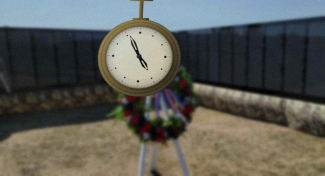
4 h 56 min
